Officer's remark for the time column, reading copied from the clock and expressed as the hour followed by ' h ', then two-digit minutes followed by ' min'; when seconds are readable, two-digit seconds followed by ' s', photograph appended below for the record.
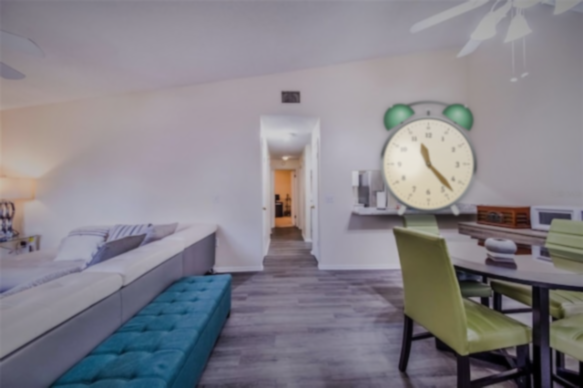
11 h 23 min
